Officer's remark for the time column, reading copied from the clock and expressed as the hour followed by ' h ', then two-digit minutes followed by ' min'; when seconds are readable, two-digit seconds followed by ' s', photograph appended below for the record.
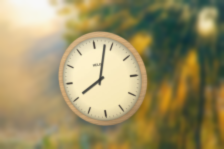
8 h 03 min
